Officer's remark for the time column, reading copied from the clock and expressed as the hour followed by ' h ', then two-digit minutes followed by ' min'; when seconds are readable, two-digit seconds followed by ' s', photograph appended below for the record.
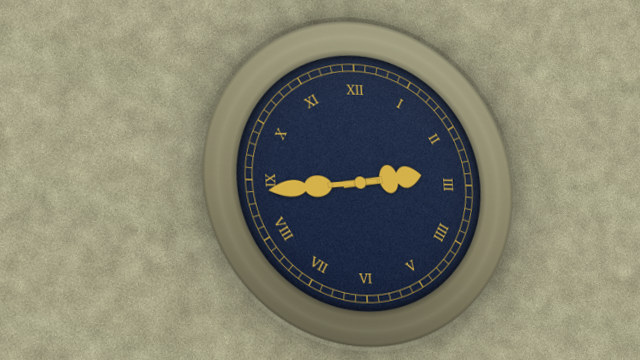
2 h 44 min
